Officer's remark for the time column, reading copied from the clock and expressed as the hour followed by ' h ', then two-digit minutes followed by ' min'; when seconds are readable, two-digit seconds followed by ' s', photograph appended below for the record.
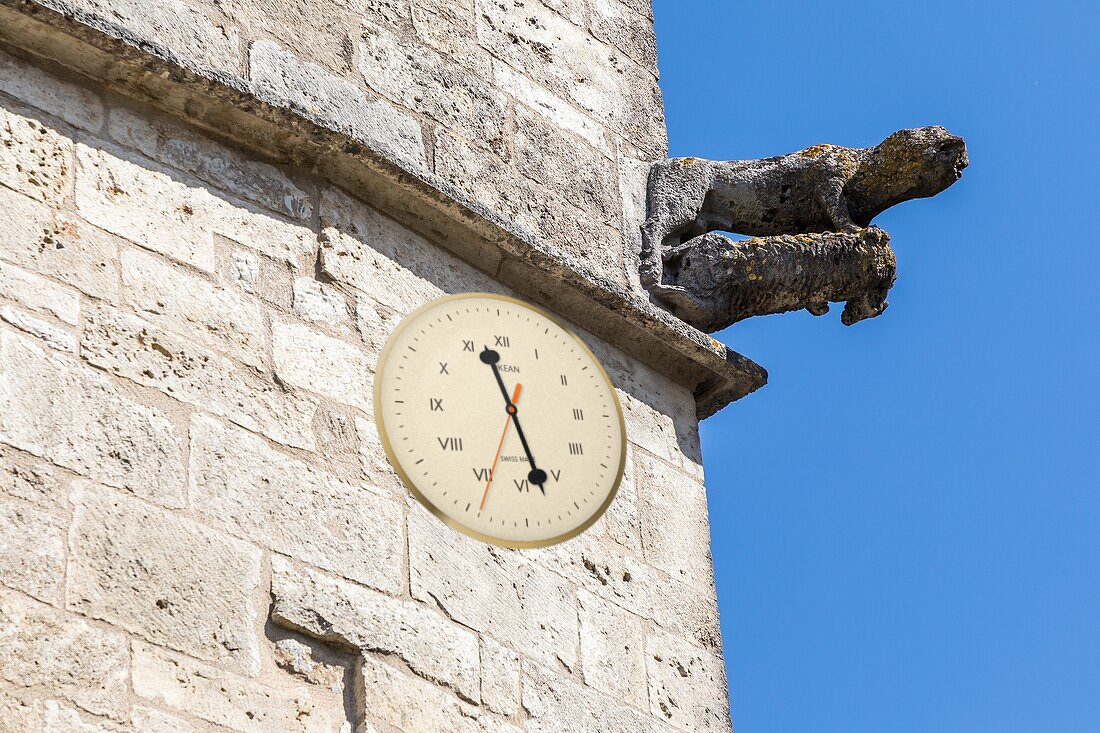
11 h 27 min 34 s
